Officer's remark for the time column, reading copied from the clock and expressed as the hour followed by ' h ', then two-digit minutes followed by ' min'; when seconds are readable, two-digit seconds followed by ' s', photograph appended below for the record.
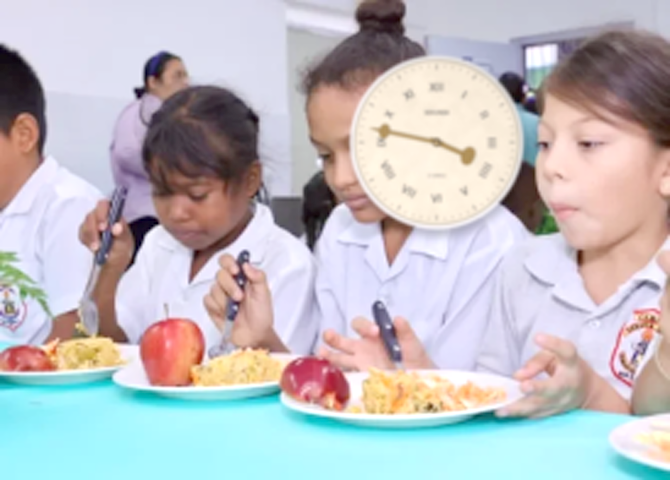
3 h 47 min
